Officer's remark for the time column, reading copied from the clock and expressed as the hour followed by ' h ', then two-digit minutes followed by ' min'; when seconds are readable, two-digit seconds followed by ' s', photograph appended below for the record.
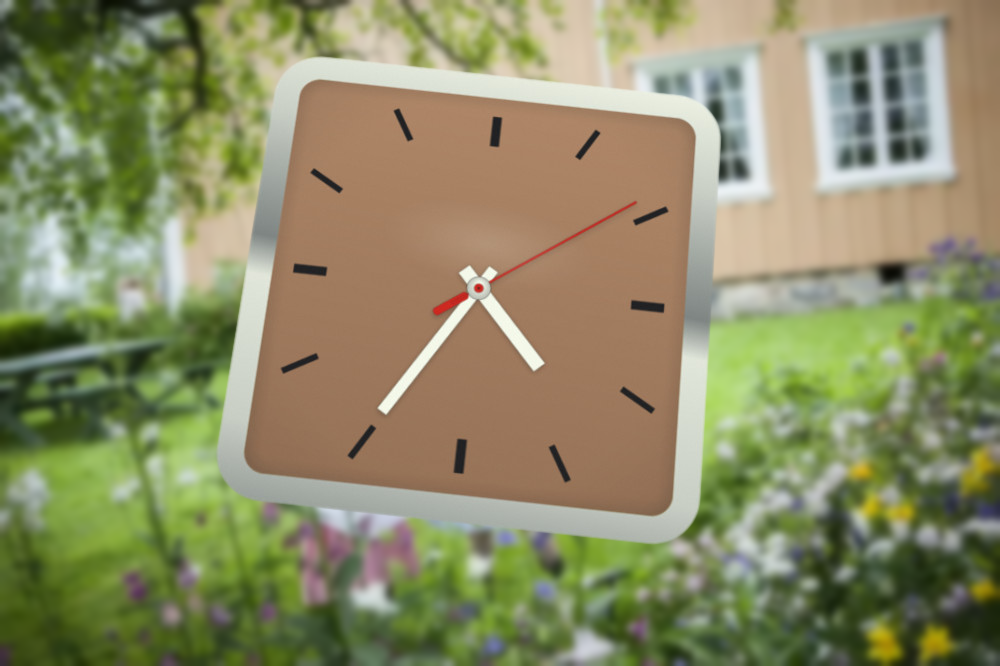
4 h 35 min 09 s
